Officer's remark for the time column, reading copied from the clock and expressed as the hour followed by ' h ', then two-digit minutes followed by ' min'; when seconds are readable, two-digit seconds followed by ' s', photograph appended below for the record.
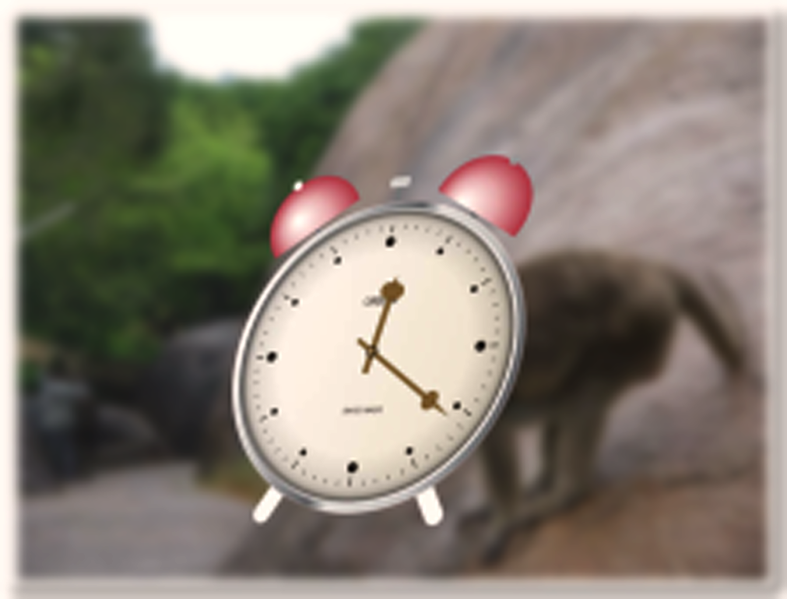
12 h 21 min
